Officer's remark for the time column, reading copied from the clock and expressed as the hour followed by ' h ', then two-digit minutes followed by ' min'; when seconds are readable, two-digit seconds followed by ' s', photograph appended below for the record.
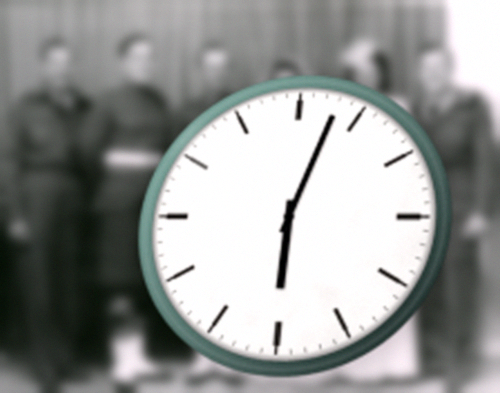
6 h 03 min
